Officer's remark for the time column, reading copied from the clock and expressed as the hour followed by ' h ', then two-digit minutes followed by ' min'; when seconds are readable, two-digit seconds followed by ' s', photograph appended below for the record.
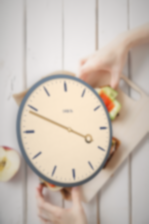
3 h 49 min
